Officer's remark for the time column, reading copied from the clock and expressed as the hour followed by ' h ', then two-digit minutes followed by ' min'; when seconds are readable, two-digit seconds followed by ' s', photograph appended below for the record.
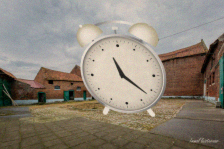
11 h 22 min
